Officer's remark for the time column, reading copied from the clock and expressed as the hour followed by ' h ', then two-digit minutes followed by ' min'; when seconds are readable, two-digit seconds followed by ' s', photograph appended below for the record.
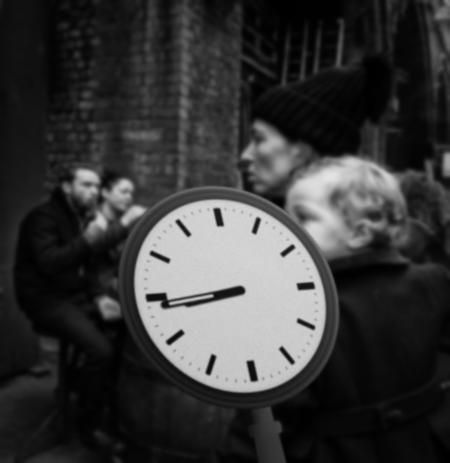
8 h 44 min
